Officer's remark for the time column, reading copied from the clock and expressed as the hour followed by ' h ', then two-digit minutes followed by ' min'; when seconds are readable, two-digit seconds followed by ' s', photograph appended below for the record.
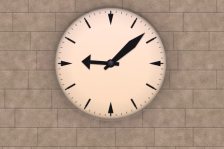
9 h 08 min
